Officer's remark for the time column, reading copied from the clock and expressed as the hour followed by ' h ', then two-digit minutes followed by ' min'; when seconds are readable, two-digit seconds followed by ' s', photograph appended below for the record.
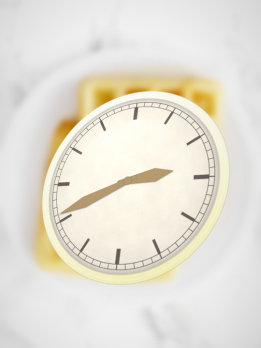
2 h 41 min
